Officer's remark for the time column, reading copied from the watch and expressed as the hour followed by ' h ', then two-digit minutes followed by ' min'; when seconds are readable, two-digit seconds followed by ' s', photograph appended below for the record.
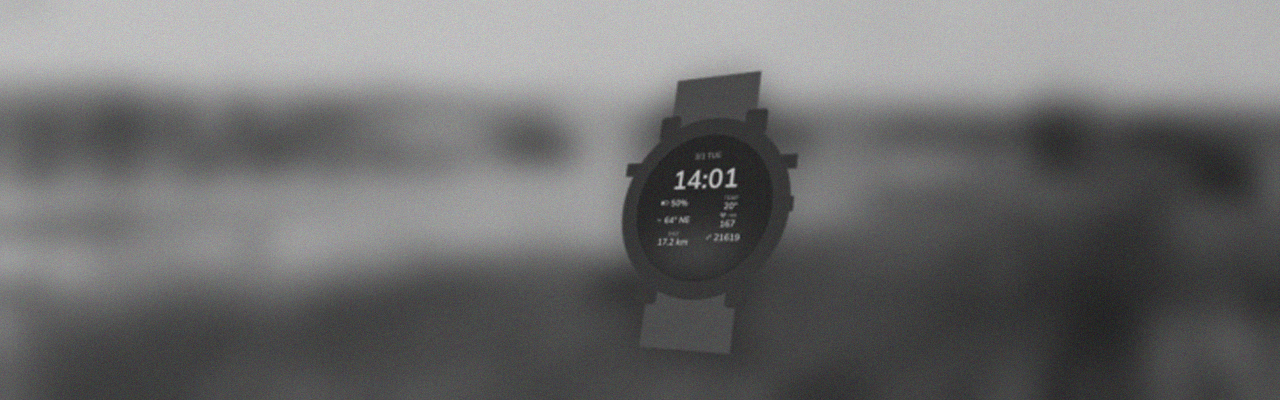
14 h 01 min
